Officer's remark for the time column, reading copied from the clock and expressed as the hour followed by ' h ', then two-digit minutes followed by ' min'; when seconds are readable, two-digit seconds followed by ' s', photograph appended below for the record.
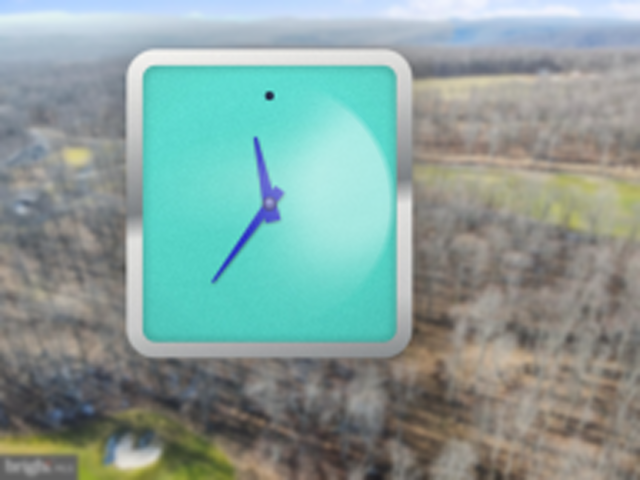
11 h 36 min
